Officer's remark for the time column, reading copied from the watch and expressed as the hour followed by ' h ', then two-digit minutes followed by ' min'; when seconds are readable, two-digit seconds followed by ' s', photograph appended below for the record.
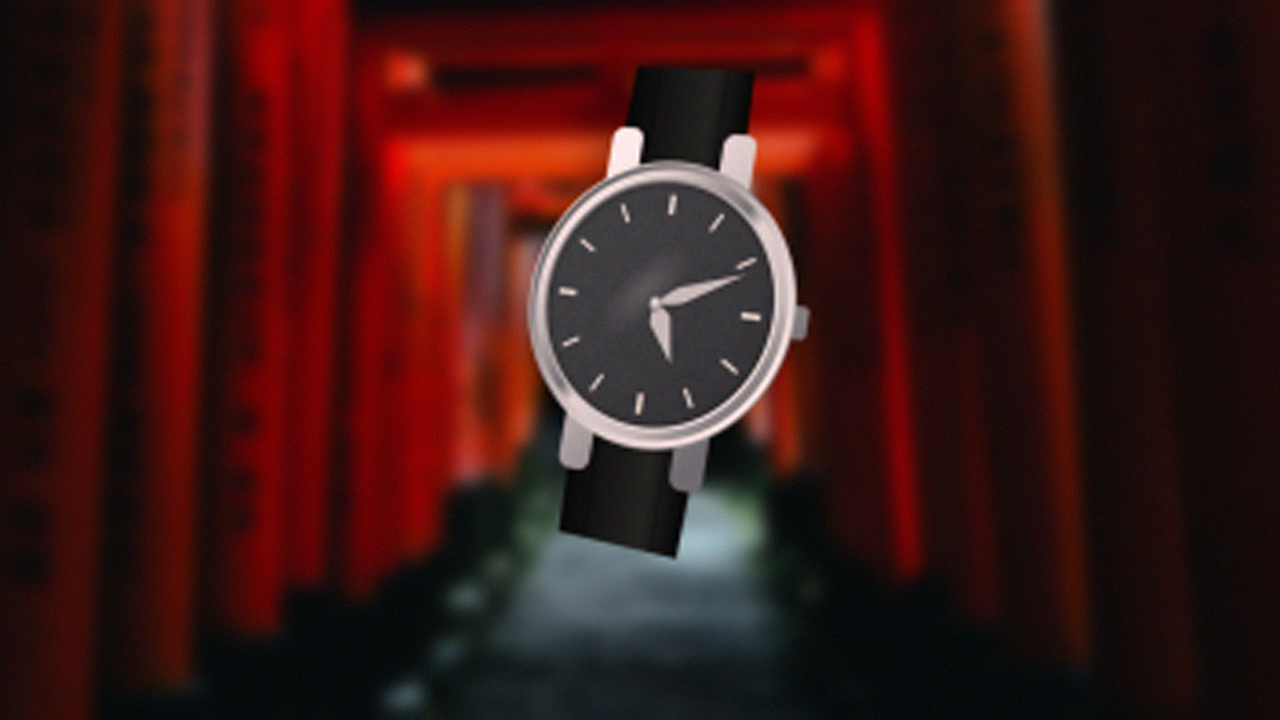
5 h 11 min
